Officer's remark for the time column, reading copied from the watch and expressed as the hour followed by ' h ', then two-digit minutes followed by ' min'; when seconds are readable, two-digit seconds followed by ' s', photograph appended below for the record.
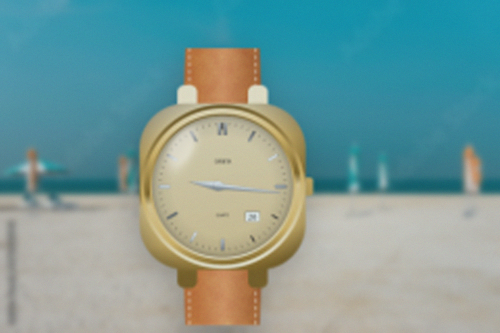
9 h 16 min
